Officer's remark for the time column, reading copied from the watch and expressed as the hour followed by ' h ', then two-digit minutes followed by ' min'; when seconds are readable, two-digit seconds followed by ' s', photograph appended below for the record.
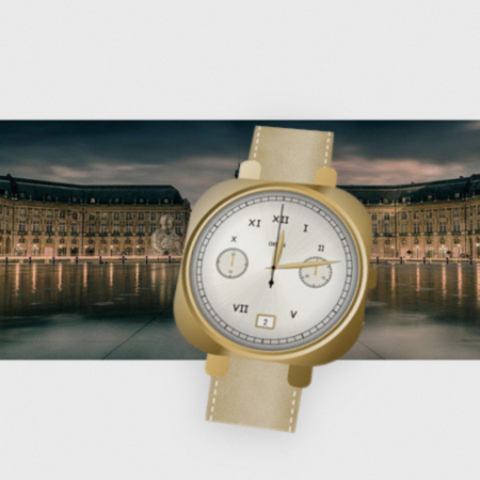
12 h 13 min
